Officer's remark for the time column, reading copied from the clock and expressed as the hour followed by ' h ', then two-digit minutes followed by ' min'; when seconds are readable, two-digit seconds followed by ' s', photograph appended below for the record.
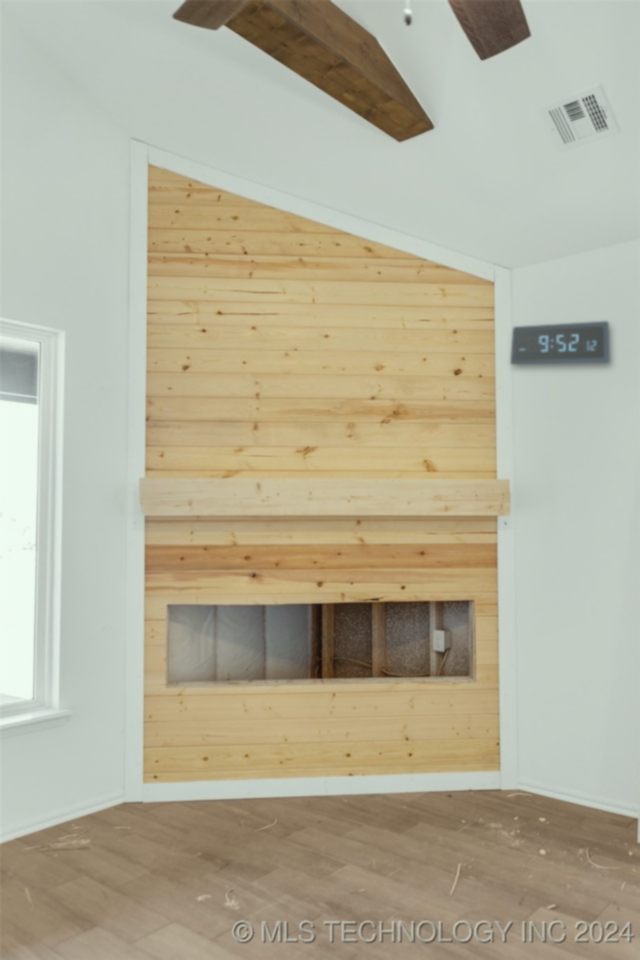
9 h 52 min
